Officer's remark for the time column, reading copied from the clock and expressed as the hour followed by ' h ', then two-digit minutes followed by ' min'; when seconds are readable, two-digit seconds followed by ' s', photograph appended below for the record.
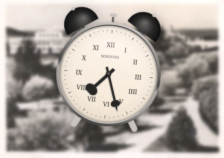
7 h 27 min
